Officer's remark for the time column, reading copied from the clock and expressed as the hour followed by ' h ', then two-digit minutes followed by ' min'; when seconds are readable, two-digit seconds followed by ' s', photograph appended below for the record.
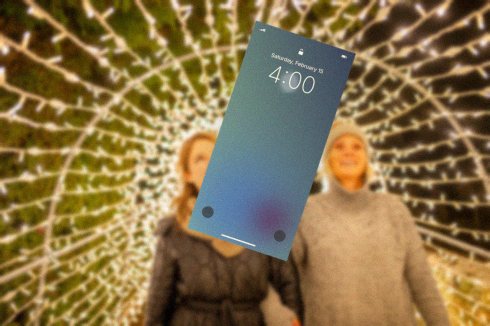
4 h 00 min
